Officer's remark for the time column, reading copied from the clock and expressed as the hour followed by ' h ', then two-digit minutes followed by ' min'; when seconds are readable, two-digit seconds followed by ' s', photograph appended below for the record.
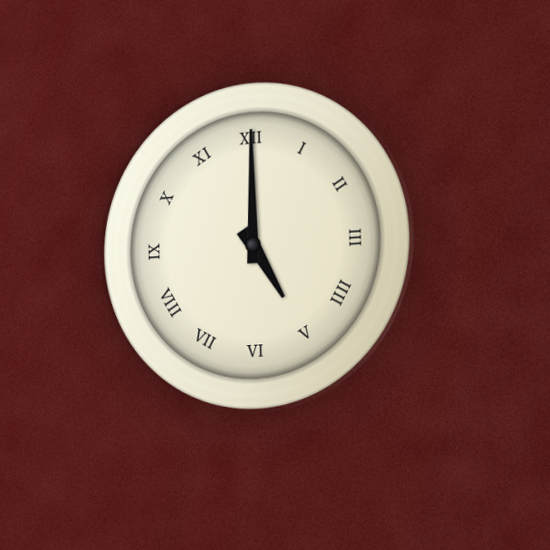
5 h 00 min
